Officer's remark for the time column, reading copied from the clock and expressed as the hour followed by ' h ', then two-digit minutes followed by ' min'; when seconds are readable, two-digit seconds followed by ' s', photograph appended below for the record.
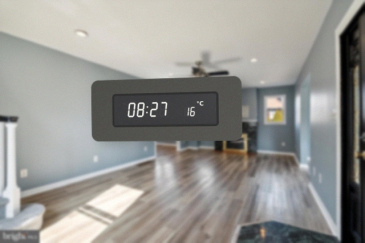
8 h 27 min
